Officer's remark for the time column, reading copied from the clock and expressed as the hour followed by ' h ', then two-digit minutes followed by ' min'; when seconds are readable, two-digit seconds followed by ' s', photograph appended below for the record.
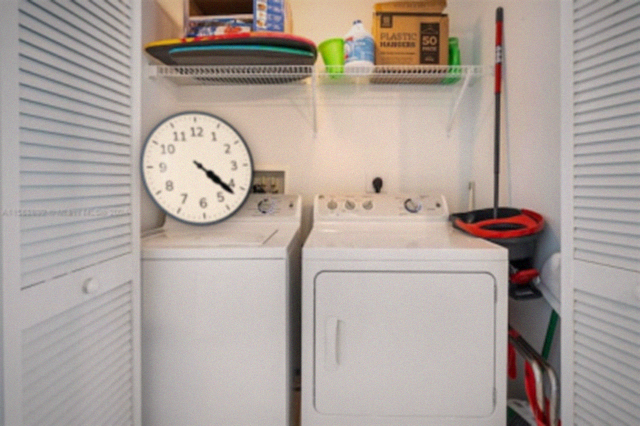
4 h 22 min
